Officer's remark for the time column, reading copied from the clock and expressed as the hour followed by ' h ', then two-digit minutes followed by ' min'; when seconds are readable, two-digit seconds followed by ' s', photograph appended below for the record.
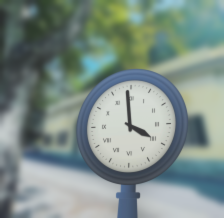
3 h 59 min
